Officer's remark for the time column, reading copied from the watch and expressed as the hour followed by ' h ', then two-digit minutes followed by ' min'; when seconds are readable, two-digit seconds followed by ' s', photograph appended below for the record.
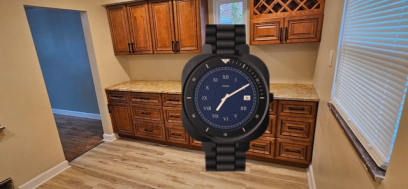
7 h 10 min
